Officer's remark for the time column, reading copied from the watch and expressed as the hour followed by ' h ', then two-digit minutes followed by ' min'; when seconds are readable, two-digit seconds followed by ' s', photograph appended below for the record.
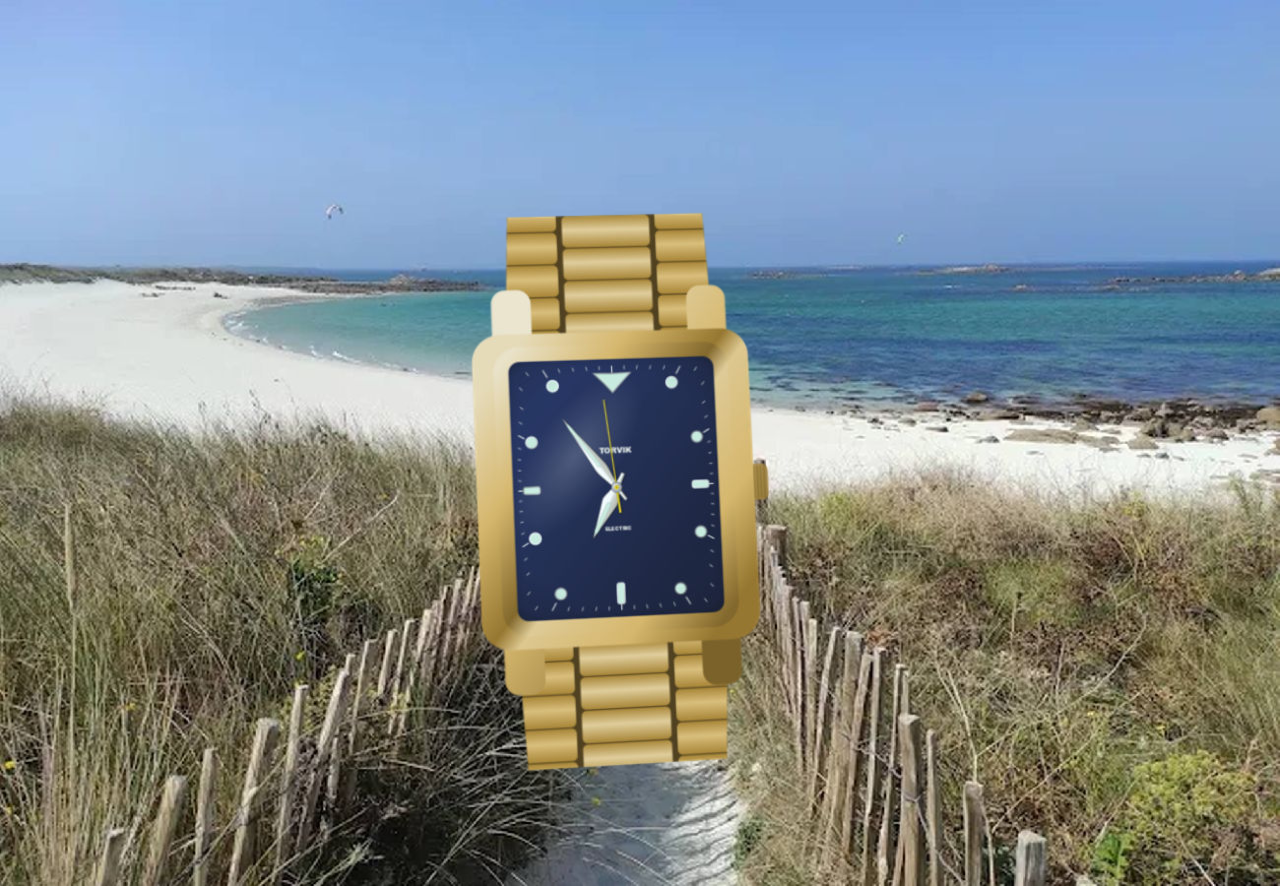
6 h 53 min 59 s
